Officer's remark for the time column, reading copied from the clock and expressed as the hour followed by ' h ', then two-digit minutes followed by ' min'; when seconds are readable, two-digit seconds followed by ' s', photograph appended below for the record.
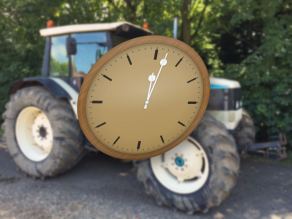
12 h 02 min
